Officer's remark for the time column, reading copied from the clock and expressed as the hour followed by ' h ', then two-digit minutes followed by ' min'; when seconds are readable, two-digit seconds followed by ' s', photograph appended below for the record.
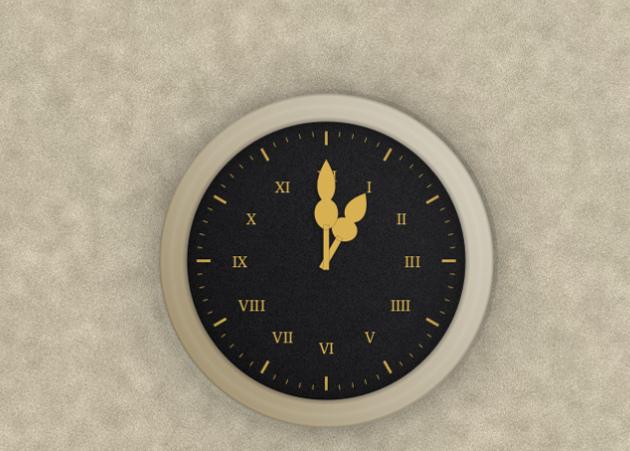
1 h 00 min
